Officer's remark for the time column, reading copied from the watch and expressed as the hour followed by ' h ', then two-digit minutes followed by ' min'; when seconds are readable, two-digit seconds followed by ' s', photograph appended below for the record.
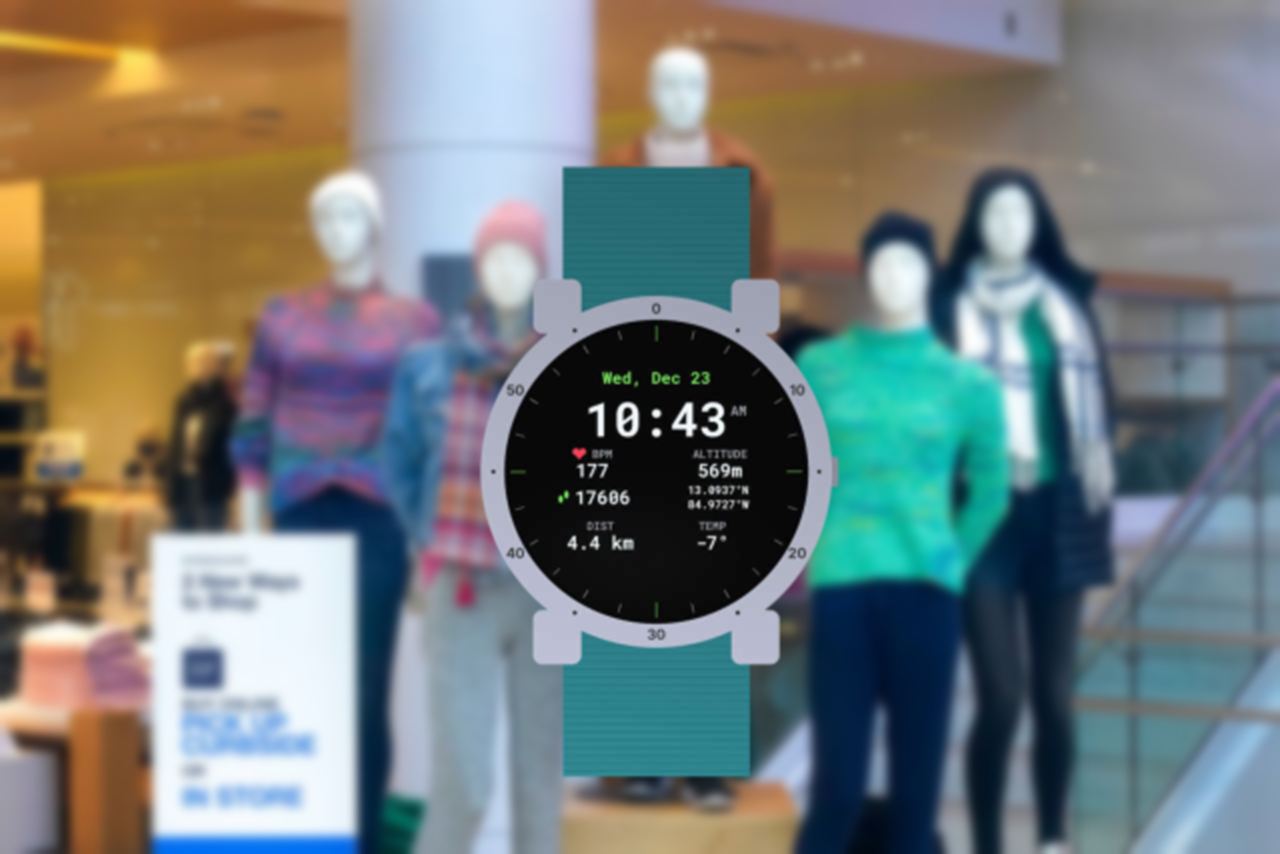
10 h 43 min
